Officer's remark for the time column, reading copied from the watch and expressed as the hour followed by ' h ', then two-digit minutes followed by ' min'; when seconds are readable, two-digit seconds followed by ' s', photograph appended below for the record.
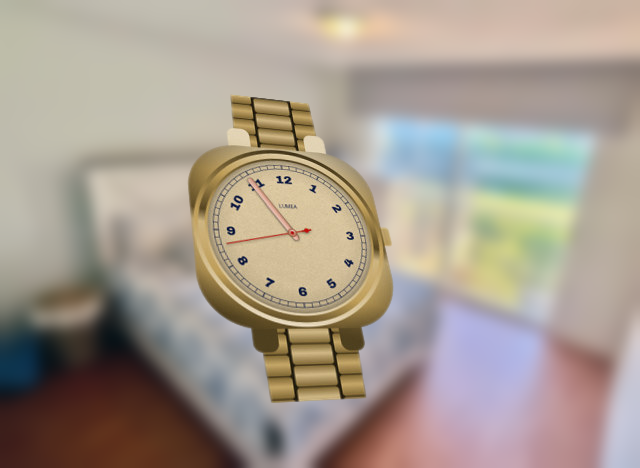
10 h 54 min 43 s
